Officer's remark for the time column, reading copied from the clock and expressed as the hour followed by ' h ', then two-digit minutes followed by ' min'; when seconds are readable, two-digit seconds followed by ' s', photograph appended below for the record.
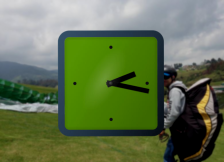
2 h 17 min
